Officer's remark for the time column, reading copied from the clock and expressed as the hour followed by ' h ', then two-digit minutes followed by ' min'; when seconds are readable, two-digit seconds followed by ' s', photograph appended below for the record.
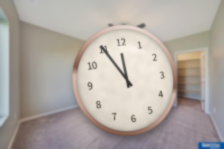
11 h 55 min
